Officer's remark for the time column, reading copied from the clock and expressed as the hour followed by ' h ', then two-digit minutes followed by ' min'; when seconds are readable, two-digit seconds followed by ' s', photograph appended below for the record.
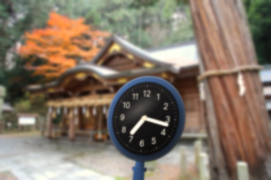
7 h 17 min
